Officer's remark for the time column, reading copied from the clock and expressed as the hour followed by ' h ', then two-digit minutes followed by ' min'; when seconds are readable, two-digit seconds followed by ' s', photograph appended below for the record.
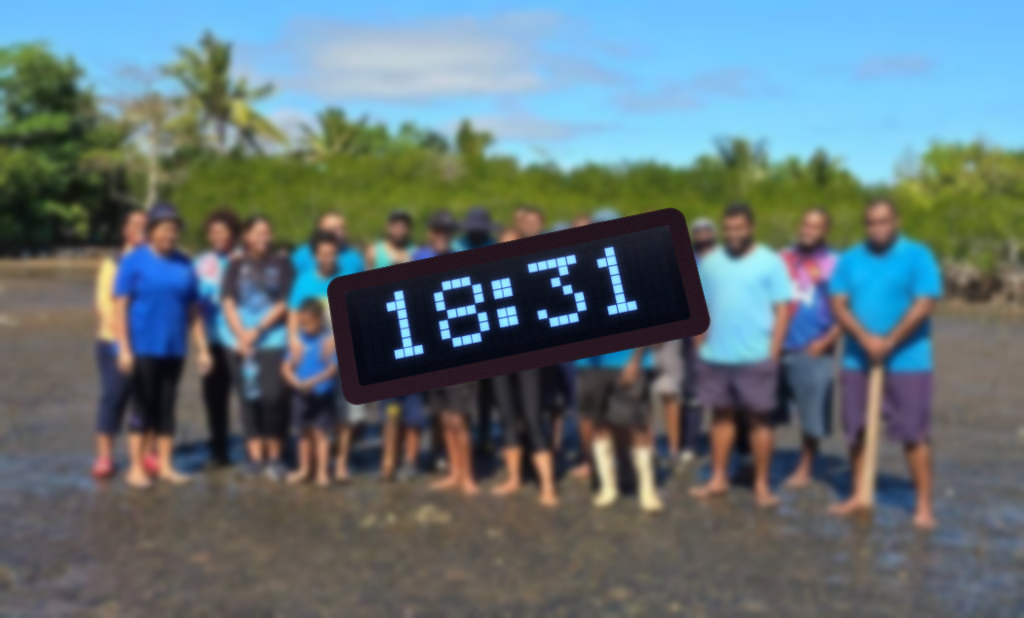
18 h 31 min
